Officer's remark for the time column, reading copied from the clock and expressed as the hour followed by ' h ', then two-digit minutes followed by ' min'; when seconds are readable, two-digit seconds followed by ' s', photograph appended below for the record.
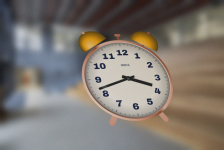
3 h 42 min
